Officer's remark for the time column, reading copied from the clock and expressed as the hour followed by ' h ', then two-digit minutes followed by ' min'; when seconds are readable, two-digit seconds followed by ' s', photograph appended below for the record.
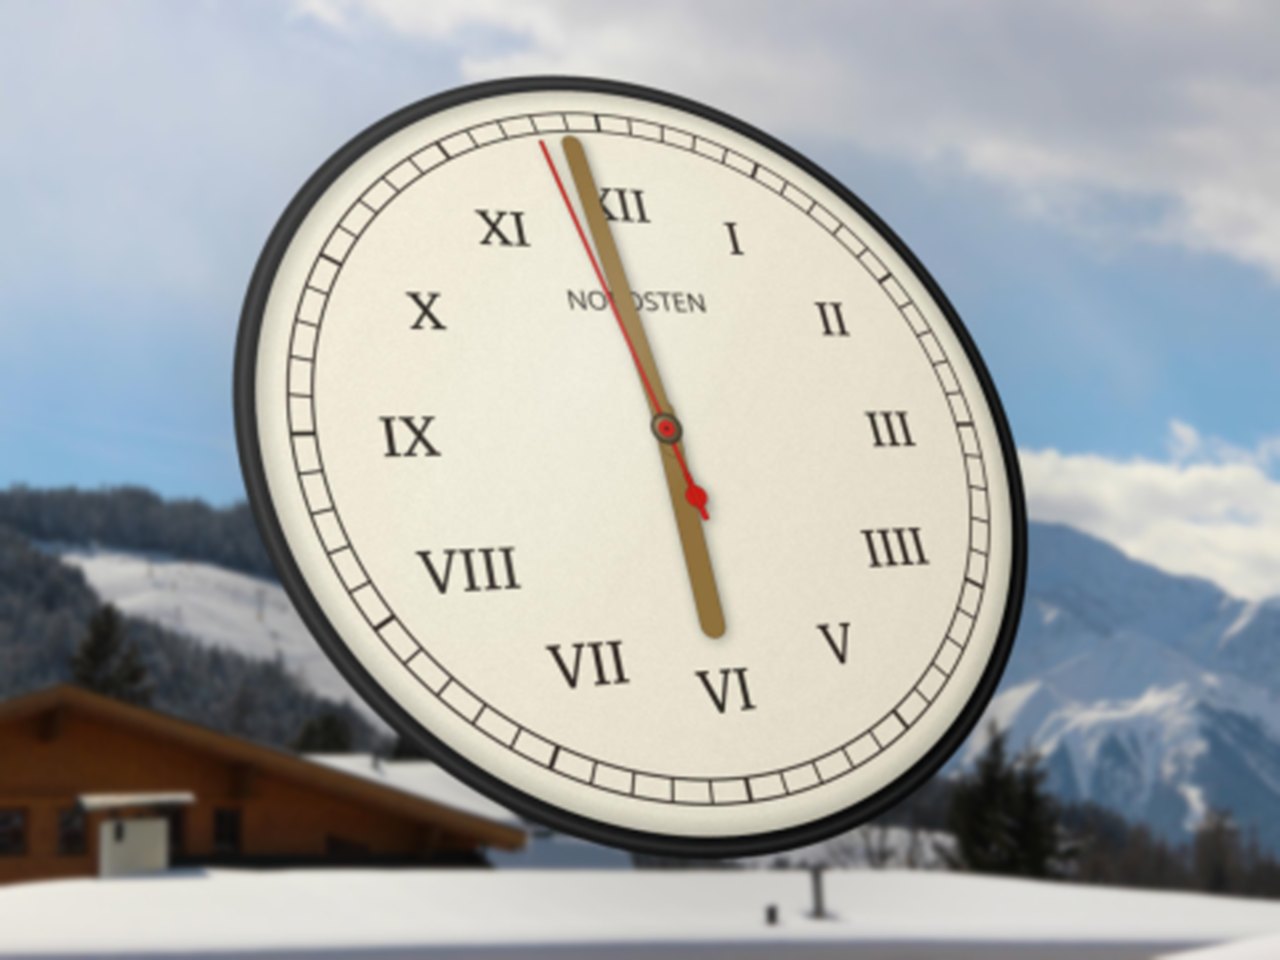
5 h 58 min 58 s
